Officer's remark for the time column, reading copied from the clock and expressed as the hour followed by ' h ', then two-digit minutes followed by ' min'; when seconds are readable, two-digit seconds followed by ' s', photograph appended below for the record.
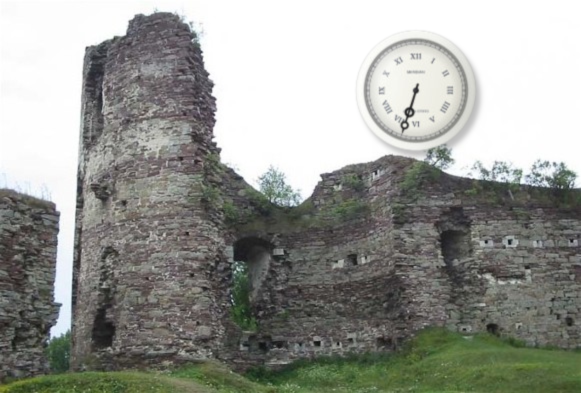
6 h 33 min
